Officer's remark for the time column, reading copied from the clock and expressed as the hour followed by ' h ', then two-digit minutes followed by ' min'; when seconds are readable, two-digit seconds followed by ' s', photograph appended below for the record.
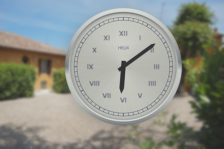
6 h 09 min
